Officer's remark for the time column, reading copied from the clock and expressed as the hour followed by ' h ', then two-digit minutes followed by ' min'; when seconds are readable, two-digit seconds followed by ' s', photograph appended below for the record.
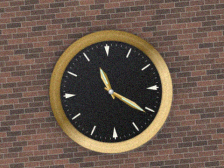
11 h 21 min
